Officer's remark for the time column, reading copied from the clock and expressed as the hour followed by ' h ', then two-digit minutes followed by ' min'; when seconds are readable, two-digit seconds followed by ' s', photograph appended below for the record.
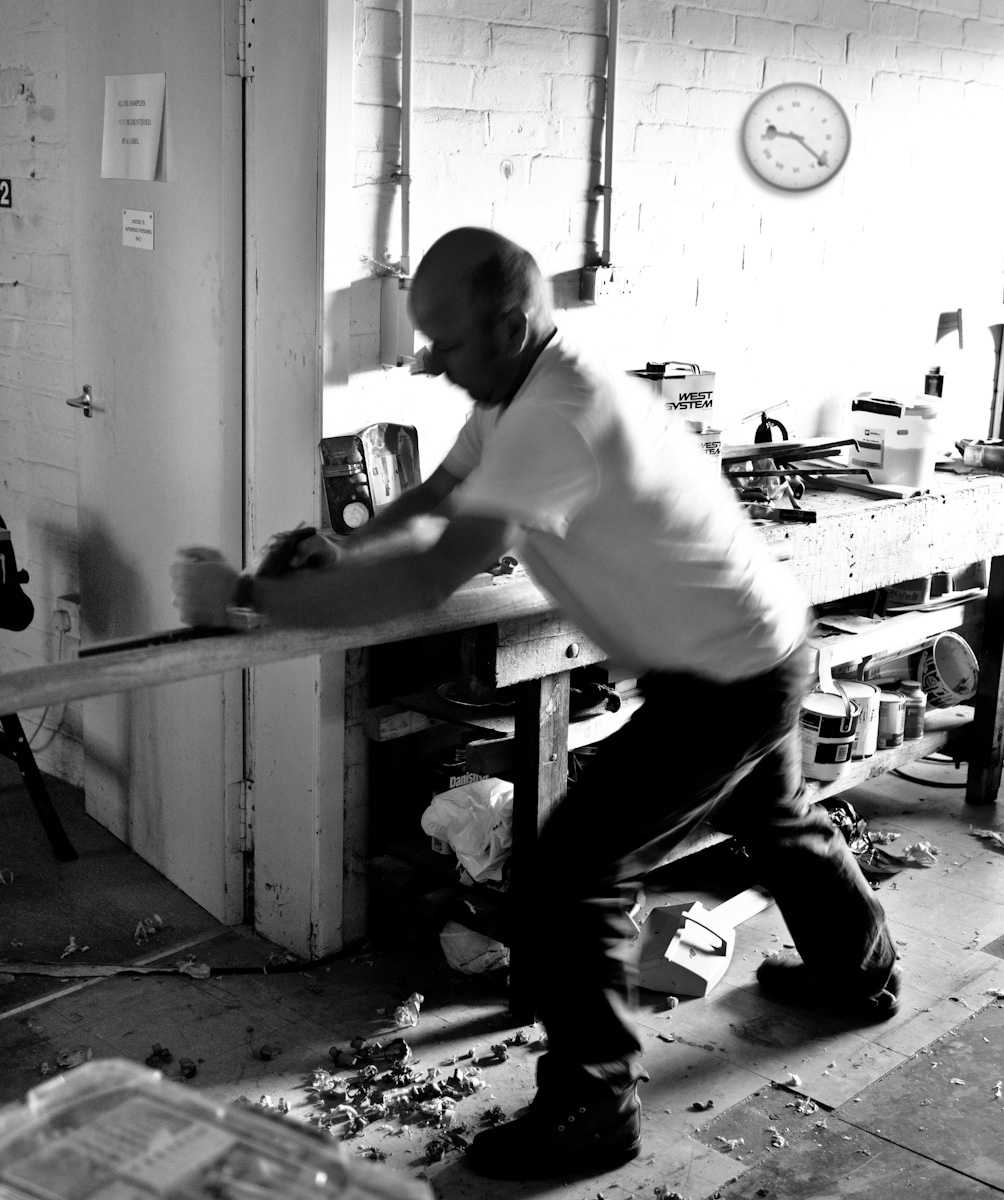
9 h 22 min
